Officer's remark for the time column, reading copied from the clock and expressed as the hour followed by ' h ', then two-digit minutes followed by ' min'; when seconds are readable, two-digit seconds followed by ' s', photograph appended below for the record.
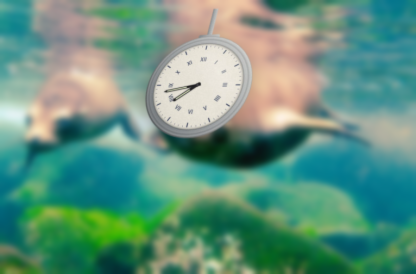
7 h 43 min
